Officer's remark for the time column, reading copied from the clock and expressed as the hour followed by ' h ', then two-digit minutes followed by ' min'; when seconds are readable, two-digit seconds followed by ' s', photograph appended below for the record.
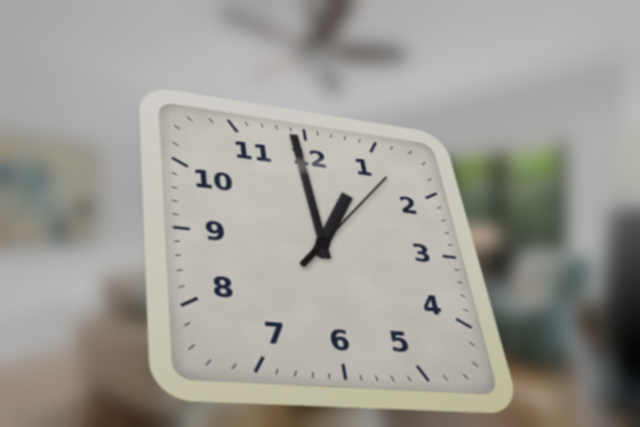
12 h 59 min 07 s
